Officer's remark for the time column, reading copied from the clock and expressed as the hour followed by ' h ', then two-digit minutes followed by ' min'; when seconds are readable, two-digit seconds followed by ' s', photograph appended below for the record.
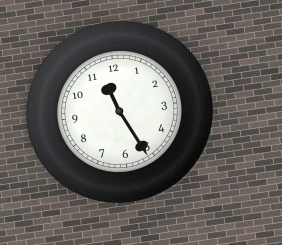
11 h 26 min
